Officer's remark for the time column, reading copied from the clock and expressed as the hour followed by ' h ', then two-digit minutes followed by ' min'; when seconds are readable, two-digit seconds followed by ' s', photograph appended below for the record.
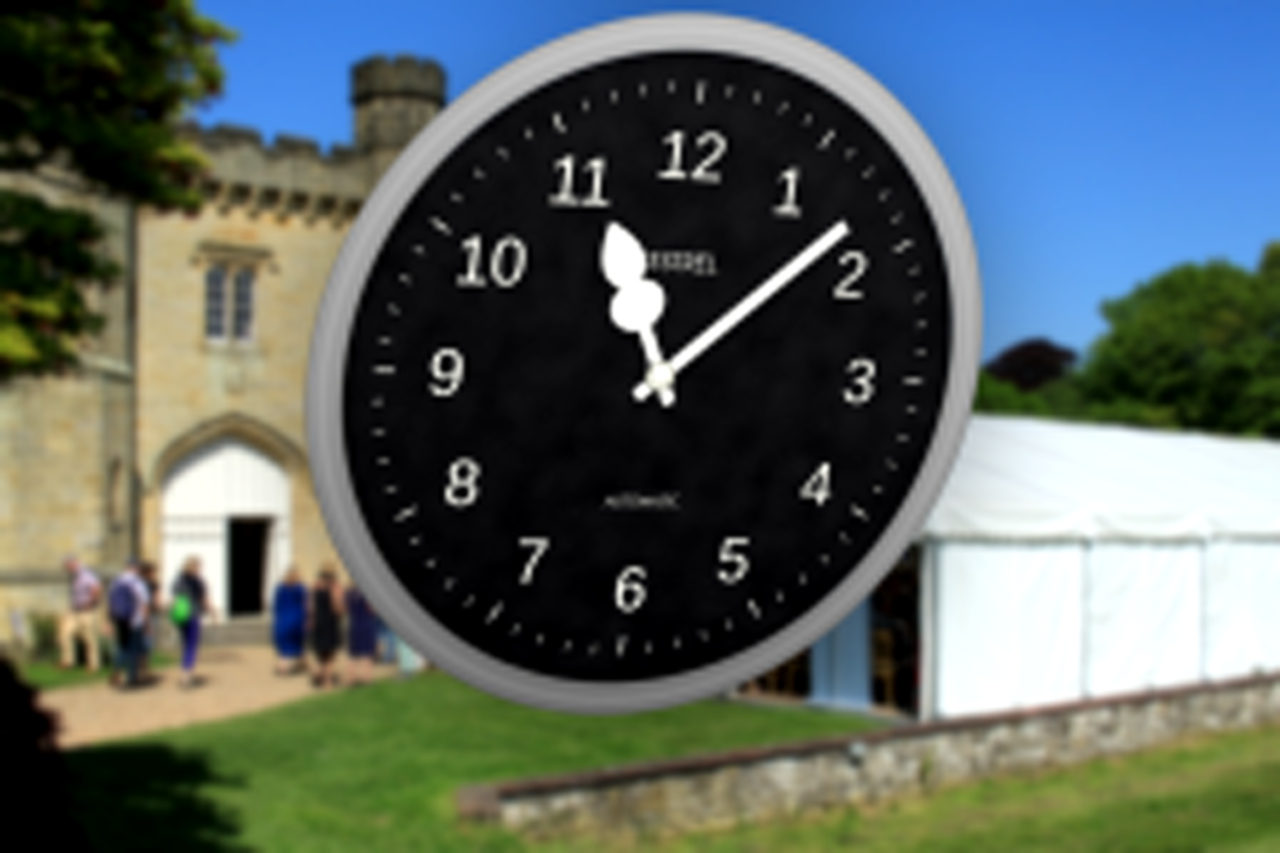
11 h 08 min
